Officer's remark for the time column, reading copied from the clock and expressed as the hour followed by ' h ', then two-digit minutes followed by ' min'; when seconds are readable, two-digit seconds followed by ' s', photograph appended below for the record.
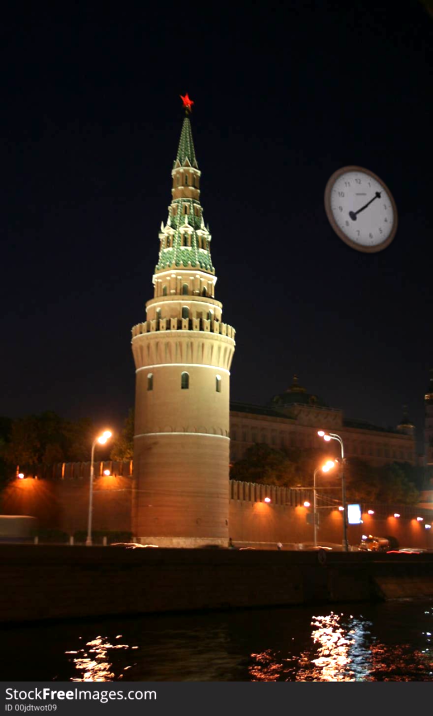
8 h 10 min
